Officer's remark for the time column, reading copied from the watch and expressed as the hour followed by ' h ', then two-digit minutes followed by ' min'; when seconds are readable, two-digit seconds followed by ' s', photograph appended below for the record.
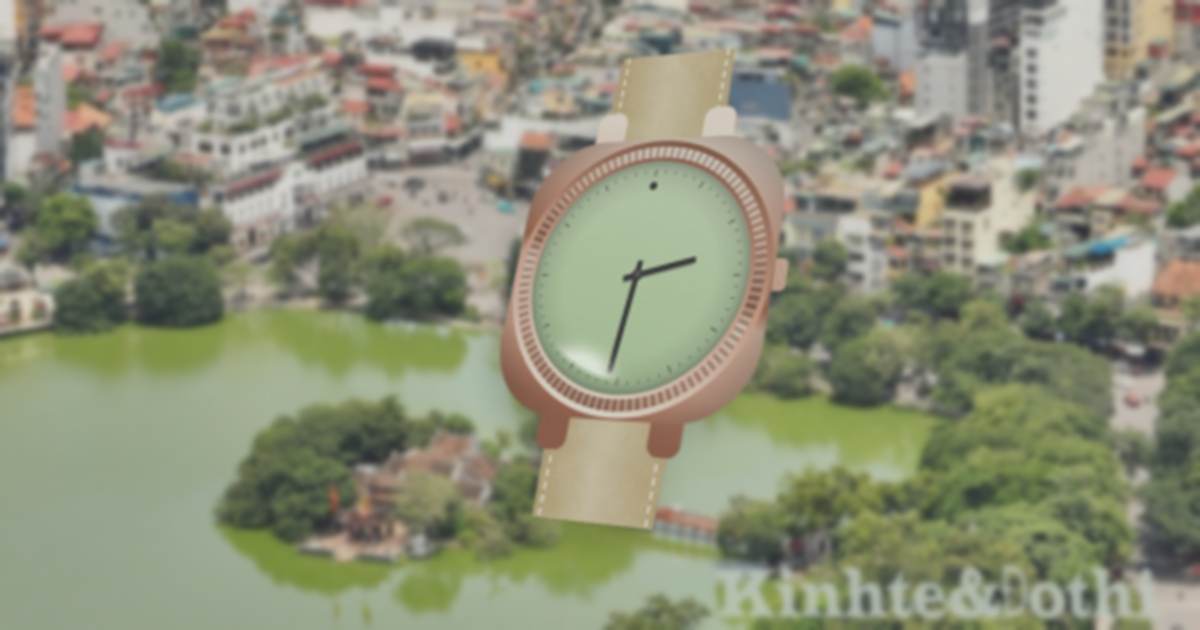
2 h 31 min
